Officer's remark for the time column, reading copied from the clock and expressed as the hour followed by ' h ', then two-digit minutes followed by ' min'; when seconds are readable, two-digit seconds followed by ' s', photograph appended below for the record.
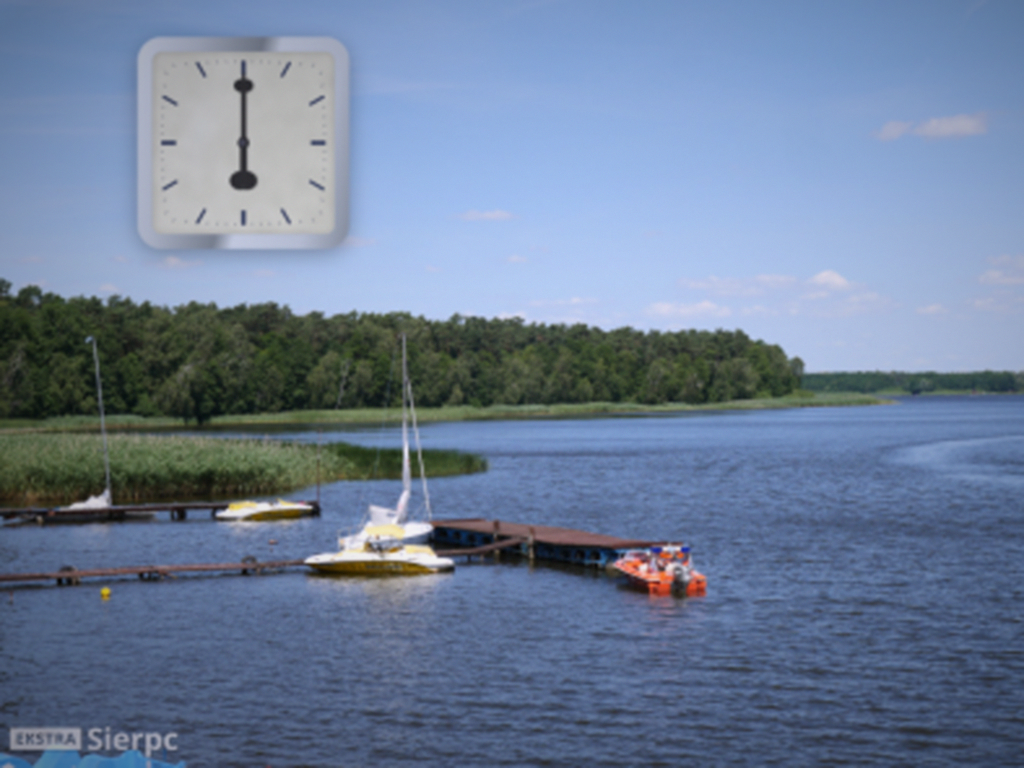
6 h 00 min
